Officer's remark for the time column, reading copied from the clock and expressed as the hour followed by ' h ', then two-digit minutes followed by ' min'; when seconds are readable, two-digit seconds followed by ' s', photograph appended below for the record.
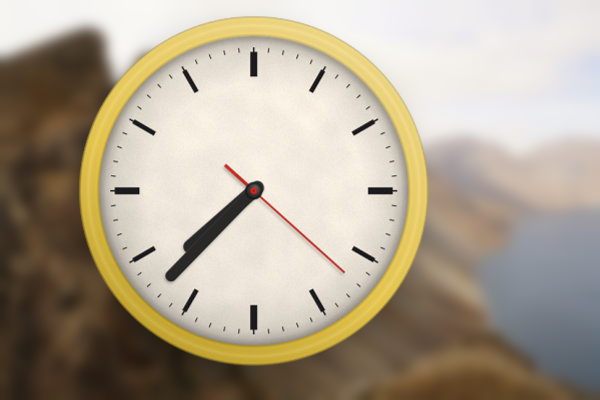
7 h 37 min 22 s
